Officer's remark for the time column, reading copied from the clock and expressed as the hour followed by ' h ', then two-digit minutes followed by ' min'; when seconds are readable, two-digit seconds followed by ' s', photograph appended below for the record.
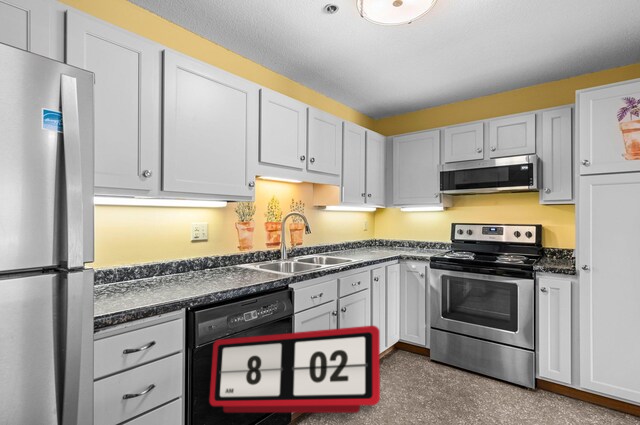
8 h 02 min
